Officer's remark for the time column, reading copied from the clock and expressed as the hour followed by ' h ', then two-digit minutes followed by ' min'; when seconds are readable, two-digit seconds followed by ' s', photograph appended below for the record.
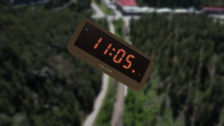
11 h 05 min
